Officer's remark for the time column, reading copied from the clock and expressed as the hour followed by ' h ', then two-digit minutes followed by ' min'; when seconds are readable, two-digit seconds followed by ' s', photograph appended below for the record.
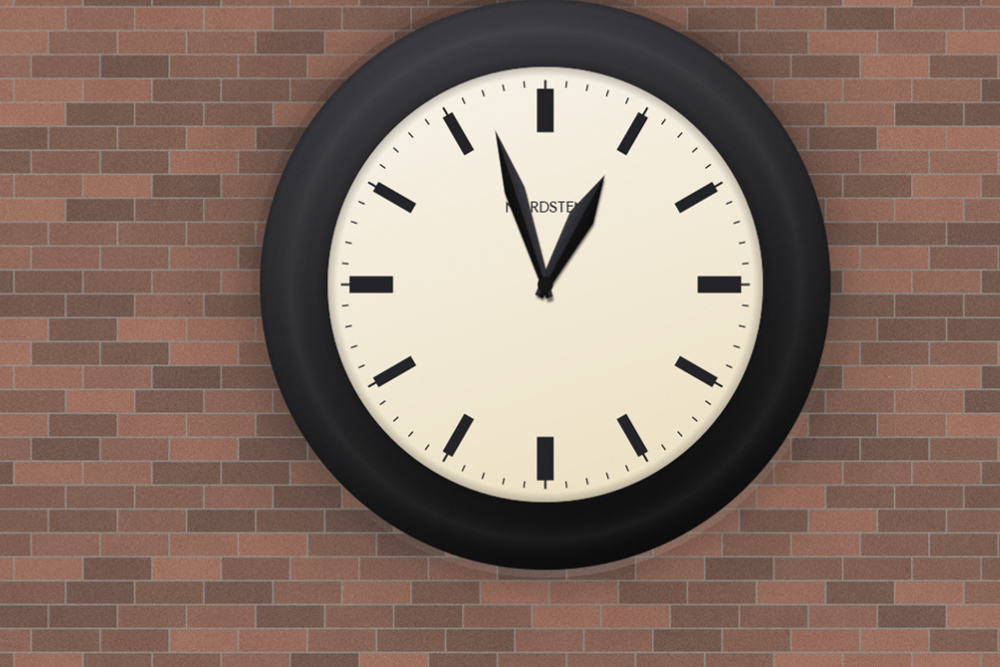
12 h 57 min
